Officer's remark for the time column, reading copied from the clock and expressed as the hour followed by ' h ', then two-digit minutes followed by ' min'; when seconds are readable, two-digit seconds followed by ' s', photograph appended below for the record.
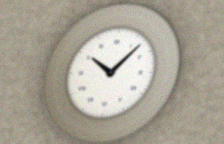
10 h 07 min
